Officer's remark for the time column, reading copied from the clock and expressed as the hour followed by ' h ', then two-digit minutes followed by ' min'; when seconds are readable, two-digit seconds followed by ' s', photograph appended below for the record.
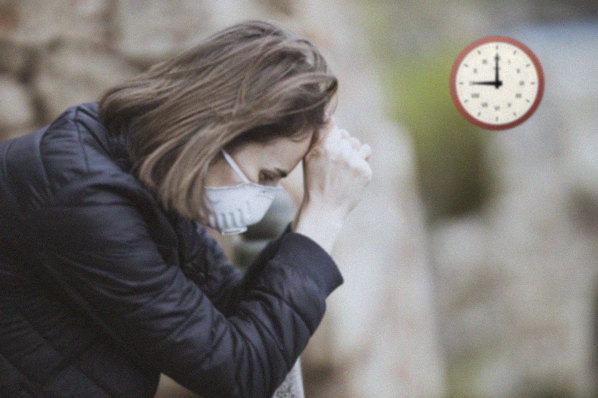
9 h 00 min
